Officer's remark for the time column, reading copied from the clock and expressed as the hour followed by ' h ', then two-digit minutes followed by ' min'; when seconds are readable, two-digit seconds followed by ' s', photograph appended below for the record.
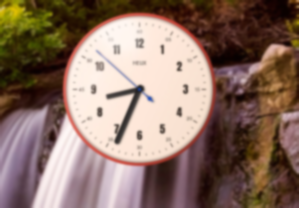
8 h 33 min 52 s
